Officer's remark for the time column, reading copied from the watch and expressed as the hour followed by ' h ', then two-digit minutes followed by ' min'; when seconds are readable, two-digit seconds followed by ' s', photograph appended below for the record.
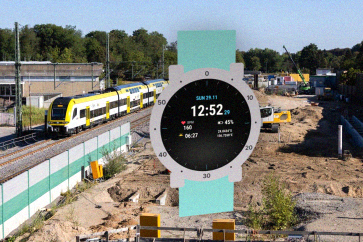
12 h 52 min
